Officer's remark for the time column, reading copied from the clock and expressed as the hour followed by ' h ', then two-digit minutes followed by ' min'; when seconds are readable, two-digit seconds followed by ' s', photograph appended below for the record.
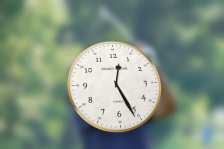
12 h 26 min
